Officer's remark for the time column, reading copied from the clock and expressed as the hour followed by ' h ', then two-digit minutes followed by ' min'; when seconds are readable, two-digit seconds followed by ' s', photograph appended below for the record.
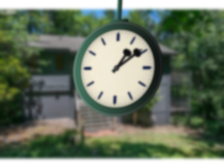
1 h 09 min
